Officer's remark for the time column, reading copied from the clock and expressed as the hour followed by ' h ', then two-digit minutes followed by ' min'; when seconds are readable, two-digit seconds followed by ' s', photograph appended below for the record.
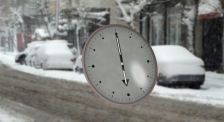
6 h 00 min
